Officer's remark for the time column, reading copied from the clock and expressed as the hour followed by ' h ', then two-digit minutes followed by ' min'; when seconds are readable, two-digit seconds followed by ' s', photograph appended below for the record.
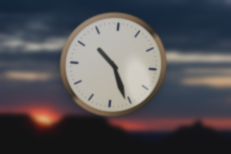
10 h 26 min
